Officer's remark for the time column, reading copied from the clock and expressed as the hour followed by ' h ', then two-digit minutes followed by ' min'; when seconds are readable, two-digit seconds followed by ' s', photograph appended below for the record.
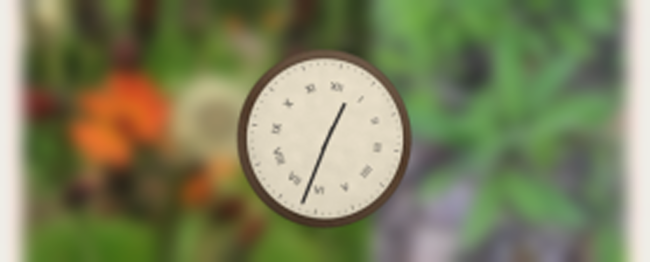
12 h 32 min
